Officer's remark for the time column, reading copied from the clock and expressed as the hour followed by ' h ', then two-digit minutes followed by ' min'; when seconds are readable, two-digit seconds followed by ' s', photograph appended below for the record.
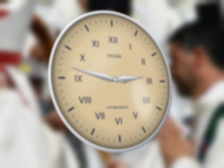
2 h 47 min
